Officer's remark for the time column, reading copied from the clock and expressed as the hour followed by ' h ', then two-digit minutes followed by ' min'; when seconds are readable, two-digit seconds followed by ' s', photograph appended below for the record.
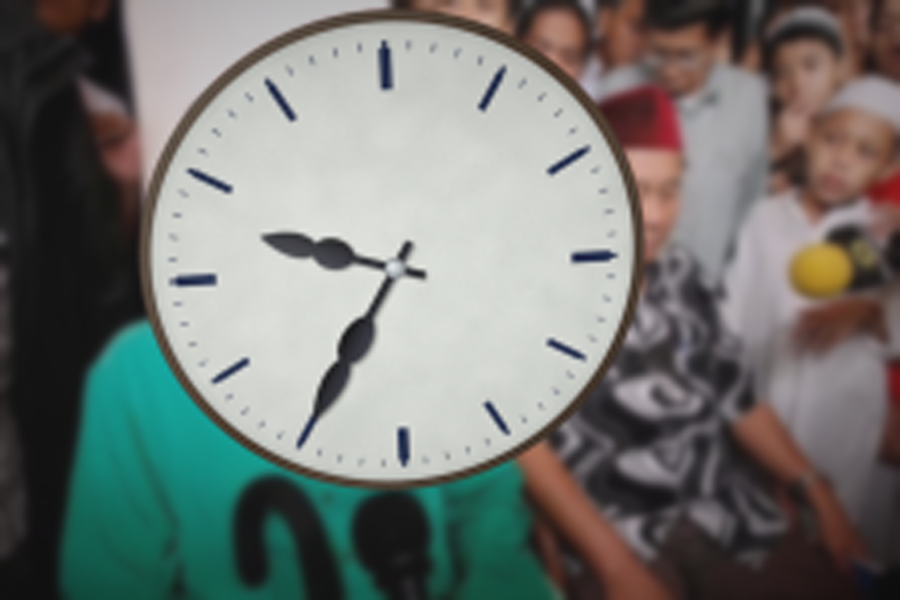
9 h 35 min
